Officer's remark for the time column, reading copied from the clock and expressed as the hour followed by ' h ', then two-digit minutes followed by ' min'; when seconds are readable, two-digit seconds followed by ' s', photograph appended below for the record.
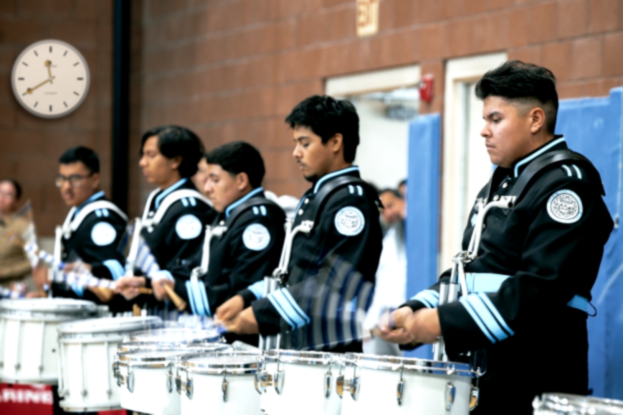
11 h 40 min
